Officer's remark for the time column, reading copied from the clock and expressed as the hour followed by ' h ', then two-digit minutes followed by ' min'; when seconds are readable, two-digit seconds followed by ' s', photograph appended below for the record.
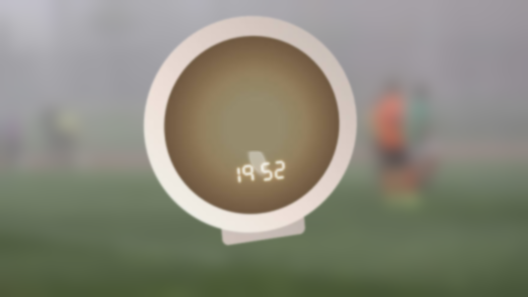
19 h 52 min
